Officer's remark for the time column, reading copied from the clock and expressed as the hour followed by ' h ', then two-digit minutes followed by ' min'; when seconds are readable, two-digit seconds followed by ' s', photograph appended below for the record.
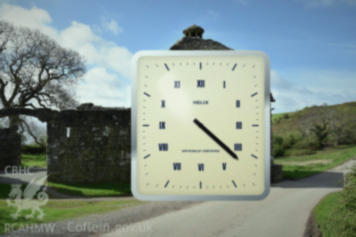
4 h 22 min
